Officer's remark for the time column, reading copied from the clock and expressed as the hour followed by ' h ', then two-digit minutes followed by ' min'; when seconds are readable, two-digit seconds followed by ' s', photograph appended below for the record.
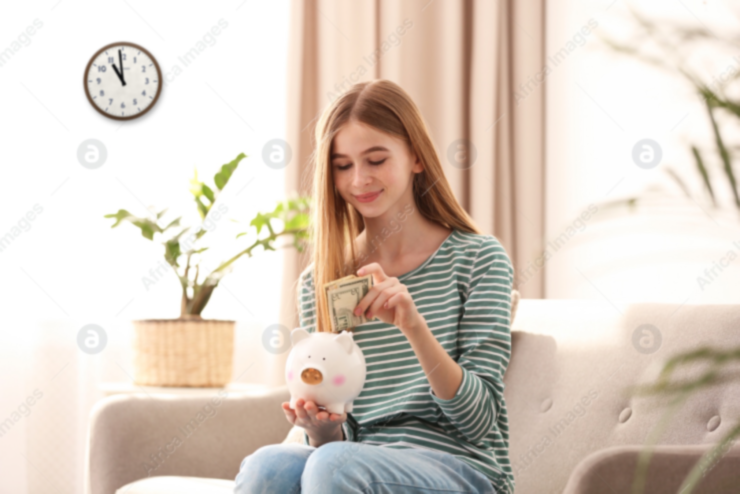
10 h 59 min
